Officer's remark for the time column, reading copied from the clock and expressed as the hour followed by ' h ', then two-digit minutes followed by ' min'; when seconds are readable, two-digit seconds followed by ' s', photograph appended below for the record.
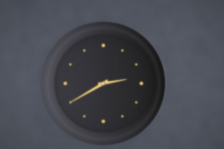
2 h 40 min
